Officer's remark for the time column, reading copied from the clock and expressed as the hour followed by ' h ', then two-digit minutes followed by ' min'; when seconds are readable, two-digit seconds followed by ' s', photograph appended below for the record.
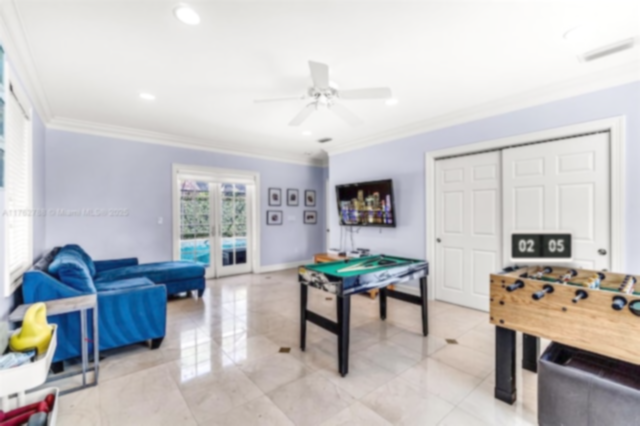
2 h 05 min
